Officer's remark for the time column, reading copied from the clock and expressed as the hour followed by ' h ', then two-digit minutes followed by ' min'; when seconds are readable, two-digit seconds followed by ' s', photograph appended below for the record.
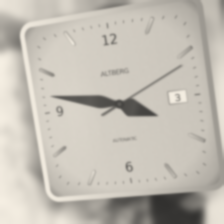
3 h 47 min 11 s
